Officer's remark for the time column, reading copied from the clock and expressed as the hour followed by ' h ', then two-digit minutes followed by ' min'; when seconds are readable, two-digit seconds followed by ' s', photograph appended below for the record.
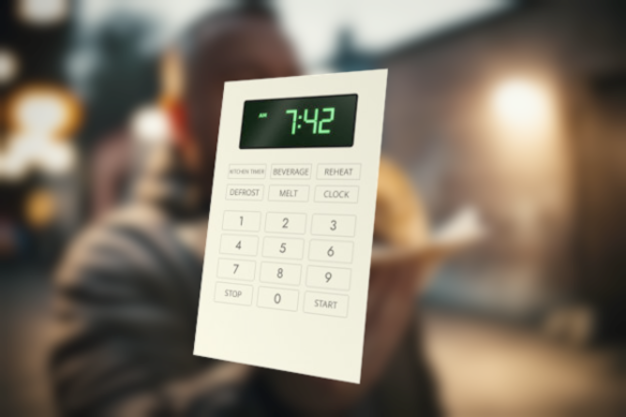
7 h 42 min
